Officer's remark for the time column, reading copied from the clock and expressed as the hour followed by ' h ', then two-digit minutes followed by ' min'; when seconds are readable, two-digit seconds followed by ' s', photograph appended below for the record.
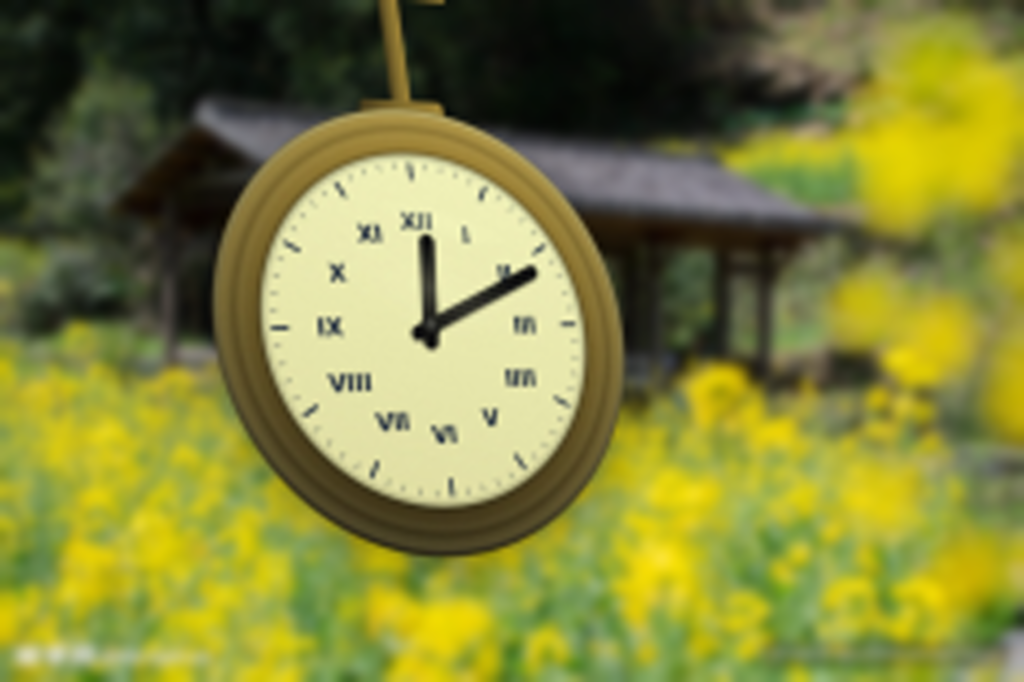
12 h 11 min
